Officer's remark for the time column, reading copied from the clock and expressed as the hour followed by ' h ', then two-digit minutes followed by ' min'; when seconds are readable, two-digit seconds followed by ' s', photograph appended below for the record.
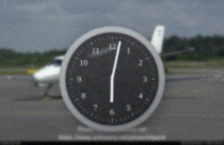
6 h 02 min
